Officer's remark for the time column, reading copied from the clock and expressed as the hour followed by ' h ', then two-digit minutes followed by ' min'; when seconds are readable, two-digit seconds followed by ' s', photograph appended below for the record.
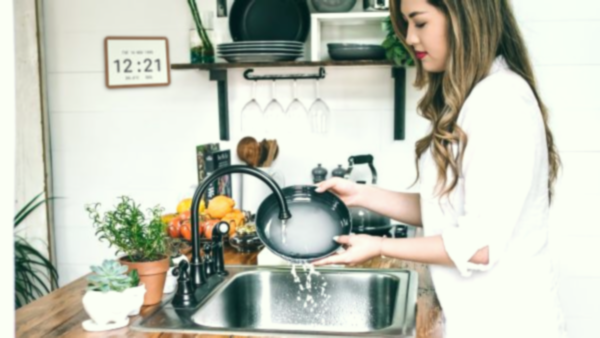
12 h 21 min
